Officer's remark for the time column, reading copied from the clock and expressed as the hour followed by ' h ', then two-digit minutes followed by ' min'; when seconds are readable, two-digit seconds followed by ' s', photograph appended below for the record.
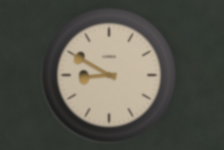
8 h 50 min
